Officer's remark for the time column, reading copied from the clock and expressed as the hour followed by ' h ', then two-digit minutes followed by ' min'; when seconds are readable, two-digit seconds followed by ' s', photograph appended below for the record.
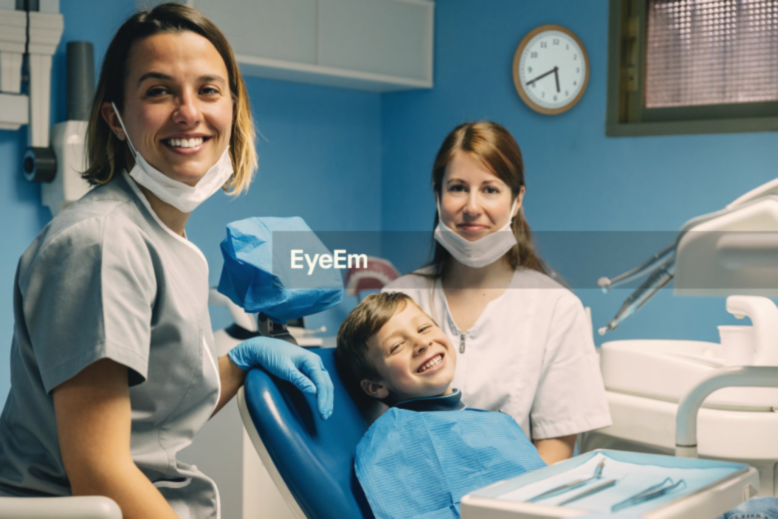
5 h 41 min
